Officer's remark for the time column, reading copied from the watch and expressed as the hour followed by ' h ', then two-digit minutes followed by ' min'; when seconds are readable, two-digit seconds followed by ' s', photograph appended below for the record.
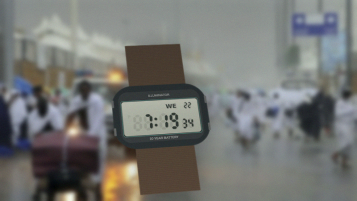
7 h 19 min 34 s
